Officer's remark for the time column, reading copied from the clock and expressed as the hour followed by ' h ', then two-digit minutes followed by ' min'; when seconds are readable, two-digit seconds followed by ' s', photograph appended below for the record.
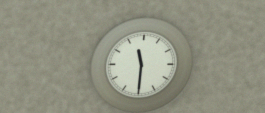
11 h 30 min
